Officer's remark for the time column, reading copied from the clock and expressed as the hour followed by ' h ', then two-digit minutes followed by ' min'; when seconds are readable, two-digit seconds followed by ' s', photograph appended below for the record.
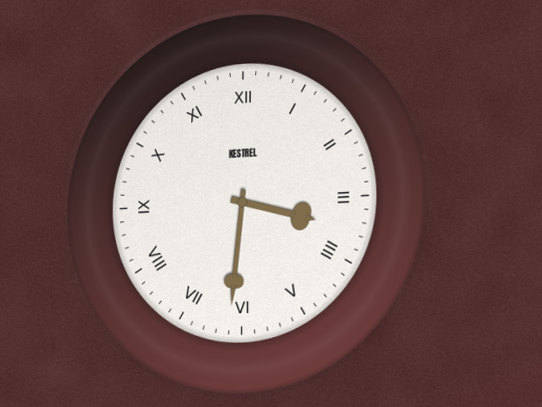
3 h 31 min
